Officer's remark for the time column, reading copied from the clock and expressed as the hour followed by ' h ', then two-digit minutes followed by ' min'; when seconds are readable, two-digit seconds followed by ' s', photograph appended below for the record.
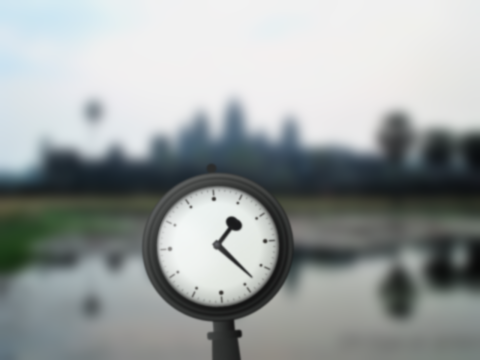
1 h 23 min
